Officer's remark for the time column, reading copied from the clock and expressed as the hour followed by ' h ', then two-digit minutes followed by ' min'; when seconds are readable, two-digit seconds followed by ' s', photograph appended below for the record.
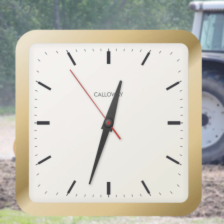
12 h 32 min 54 s
